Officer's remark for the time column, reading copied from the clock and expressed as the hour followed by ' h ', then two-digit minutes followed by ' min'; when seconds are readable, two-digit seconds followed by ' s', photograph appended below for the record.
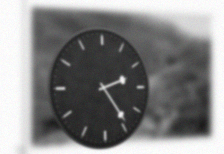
2 h 24 min
